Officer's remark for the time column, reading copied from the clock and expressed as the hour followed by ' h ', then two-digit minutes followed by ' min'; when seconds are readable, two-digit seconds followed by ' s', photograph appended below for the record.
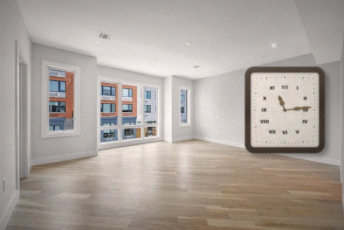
11 h 14 min
